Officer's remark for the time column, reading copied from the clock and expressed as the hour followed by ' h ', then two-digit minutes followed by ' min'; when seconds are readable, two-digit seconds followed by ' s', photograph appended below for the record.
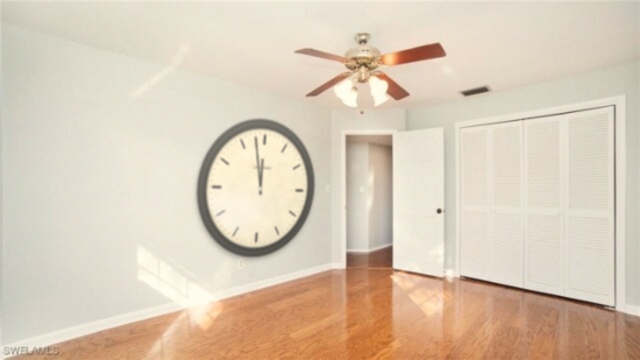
11 h 58 min
